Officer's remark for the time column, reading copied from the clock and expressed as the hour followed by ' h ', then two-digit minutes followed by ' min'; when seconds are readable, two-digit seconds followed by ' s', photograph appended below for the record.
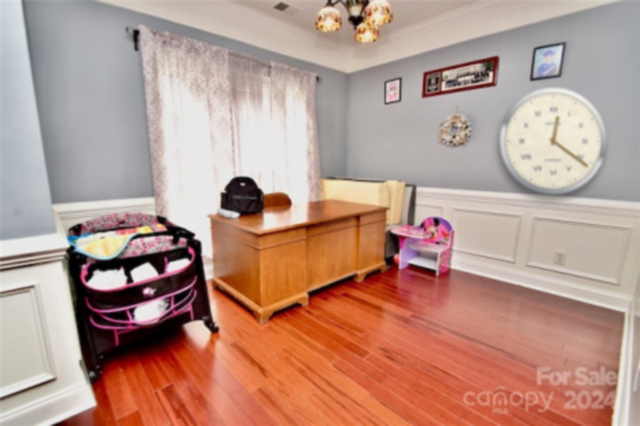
12 h 21 min
